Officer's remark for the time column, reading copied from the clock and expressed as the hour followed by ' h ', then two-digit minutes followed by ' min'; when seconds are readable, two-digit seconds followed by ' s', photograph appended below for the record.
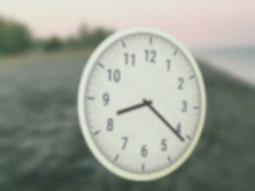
8 h 21 min
